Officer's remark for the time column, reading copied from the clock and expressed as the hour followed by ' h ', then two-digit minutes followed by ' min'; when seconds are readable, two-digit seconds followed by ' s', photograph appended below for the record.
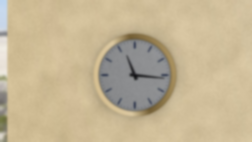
11 h 16 min
